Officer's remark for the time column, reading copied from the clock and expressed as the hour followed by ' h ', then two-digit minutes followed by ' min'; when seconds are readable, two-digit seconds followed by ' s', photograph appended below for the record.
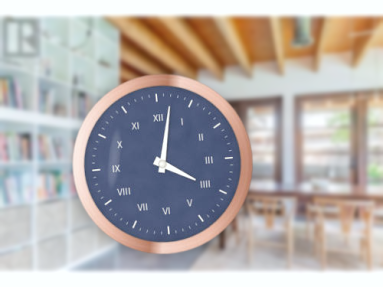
4 h 02 min
